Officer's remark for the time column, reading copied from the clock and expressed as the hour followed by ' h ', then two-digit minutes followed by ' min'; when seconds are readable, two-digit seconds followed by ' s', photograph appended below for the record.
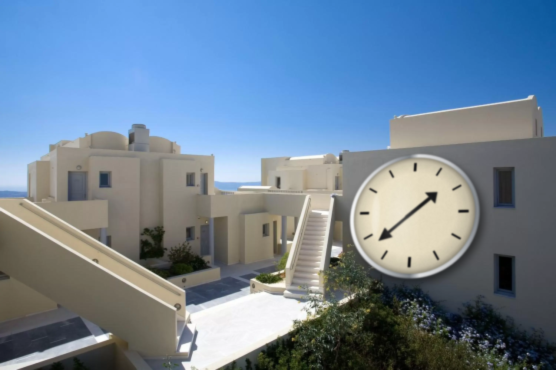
1 h 38 min
